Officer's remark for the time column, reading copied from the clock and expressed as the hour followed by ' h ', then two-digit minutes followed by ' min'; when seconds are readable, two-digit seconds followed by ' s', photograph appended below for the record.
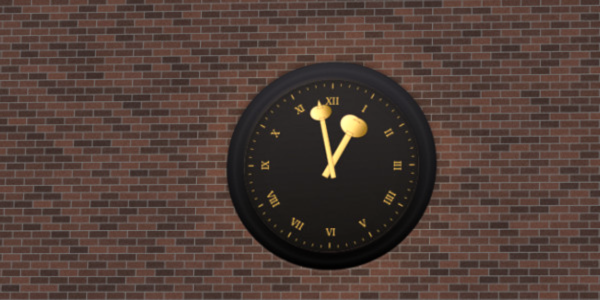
12 h 58 min
